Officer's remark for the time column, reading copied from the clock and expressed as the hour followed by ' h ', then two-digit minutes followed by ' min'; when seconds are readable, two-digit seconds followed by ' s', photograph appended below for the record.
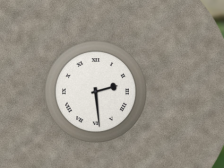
2 h 29 min
